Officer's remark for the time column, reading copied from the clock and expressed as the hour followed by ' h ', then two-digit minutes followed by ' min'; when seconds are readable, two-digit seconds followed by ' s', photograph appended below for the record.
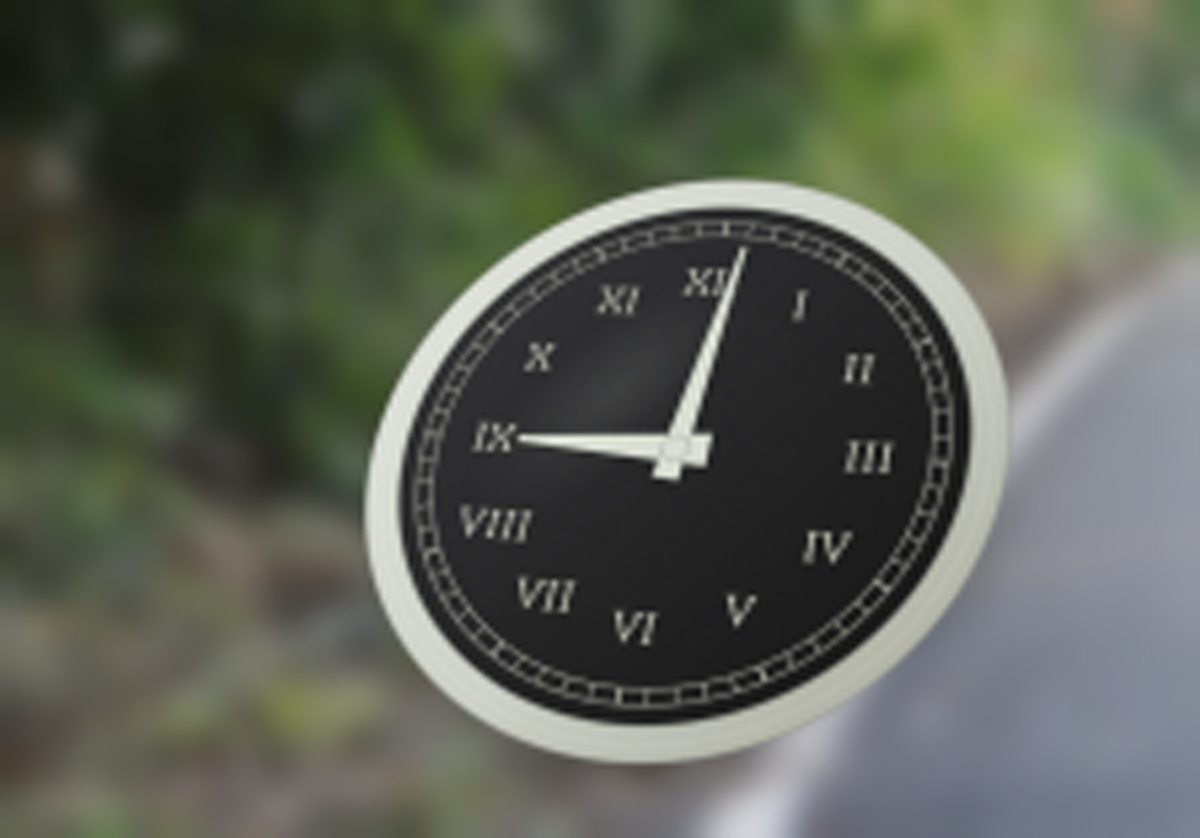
9 h 01 min
